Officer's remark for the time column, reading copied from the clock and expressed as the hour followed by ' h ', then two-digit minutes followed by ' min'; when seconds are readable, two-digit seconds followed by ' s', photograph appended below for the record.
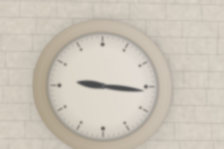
9 h 16 min
